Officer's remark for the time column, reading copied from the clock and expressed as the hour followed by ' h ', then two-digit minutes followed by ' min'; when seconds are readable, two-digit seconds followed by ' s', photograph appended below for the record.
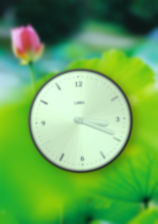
3 h 19 min
